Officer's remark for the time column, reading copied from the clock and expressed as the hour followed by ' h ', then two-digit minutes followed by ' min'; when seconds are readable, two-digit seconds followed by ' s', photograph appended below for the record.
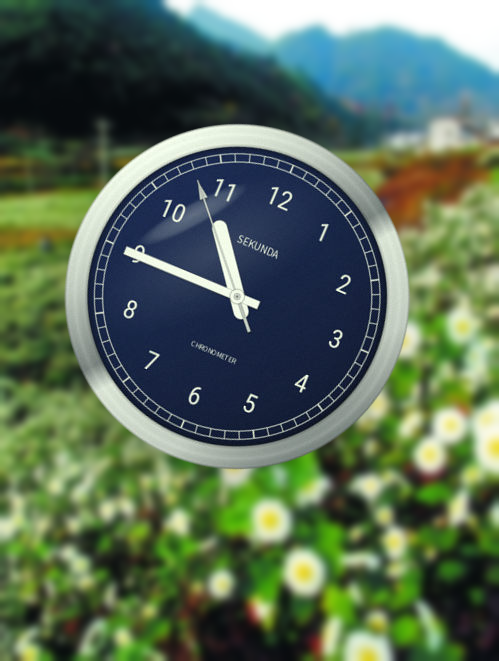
10 h 44 min 53 s
